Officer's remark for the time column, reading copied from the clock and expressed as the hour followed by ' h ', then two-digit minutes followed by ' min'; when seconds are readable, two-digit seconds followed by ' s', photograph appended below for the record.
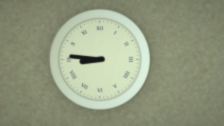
8 h 46 min
